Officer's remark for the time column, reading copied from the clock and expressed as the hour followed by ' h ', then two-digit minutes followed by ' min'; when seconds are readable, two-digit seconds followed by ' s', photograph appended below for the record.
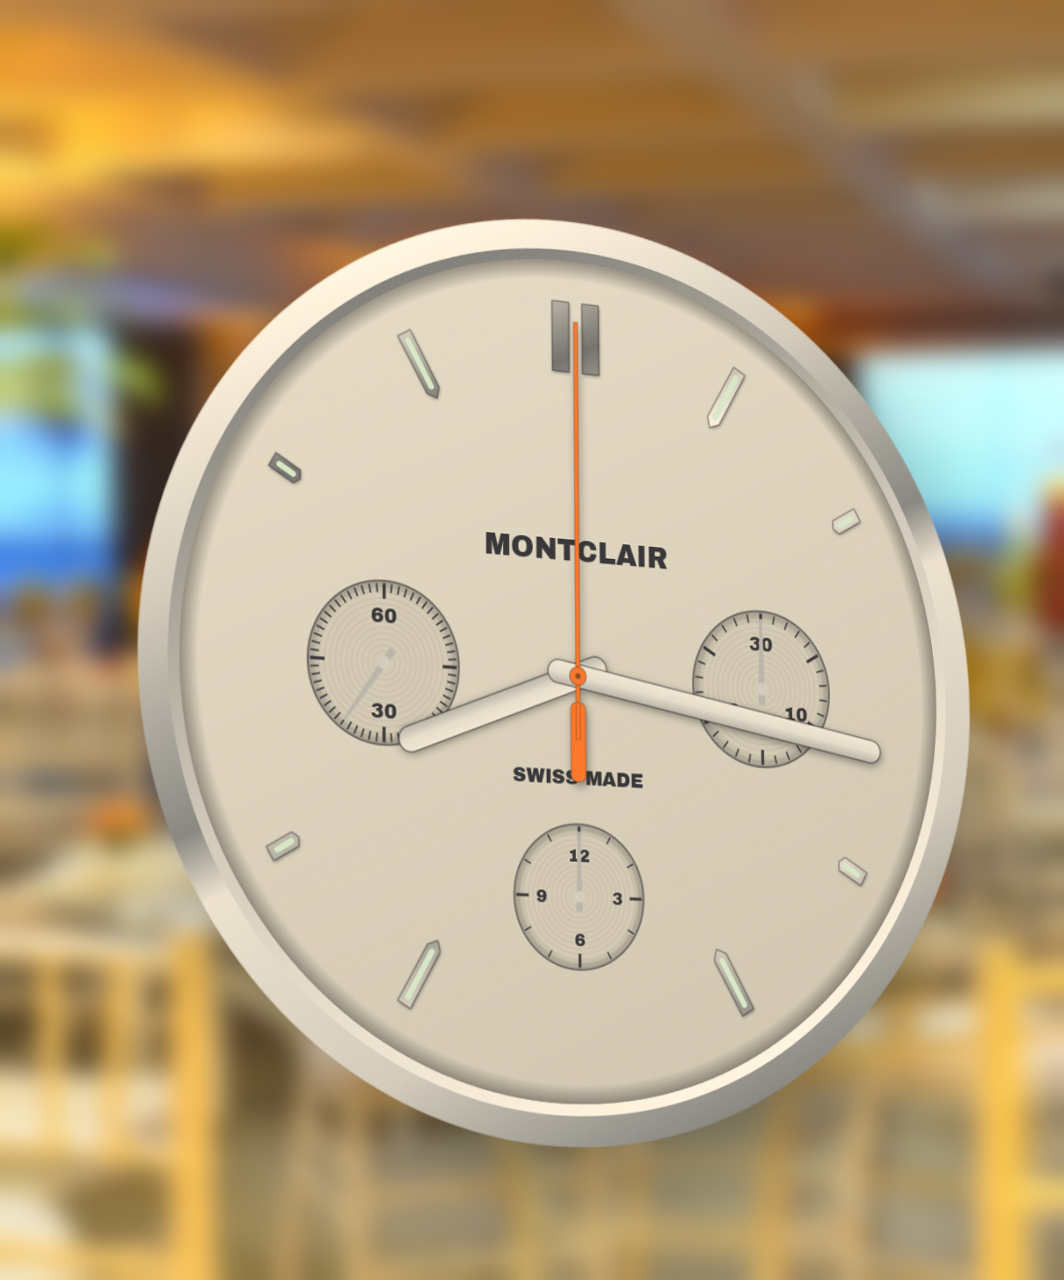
8 h 16 min 36 s
